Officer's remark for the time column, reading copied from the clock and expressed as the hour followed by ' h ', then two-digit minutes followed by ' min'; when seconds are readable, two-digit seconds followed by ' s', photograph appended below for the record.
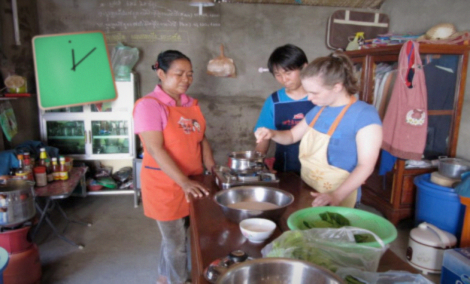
12 h 09 min
